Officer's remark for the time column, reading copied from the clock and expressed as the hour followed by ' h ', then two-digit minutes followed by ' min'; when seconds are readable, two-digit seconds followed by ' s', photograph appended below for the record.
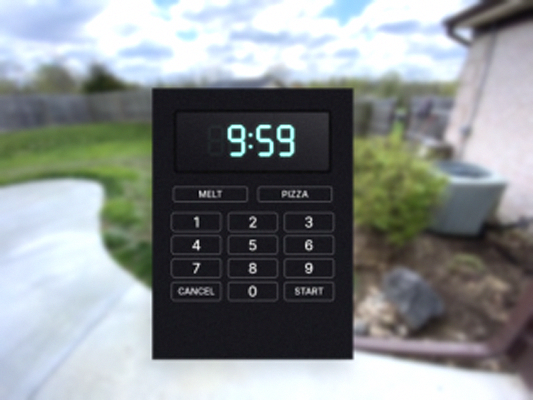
9 h 59 min
